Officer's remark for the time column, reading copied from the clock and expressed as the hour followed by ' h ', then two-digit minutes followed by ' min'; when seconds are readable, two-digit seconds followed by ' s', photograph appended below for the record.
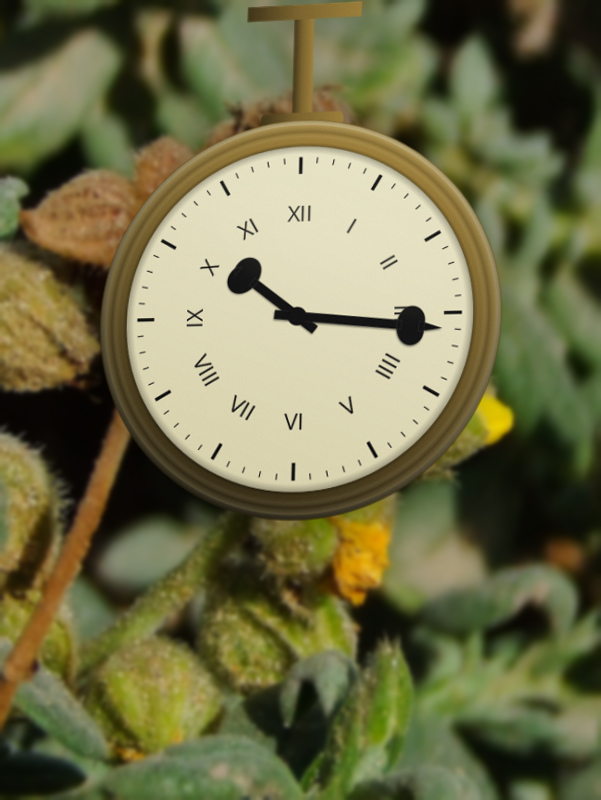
10 h 16 min
